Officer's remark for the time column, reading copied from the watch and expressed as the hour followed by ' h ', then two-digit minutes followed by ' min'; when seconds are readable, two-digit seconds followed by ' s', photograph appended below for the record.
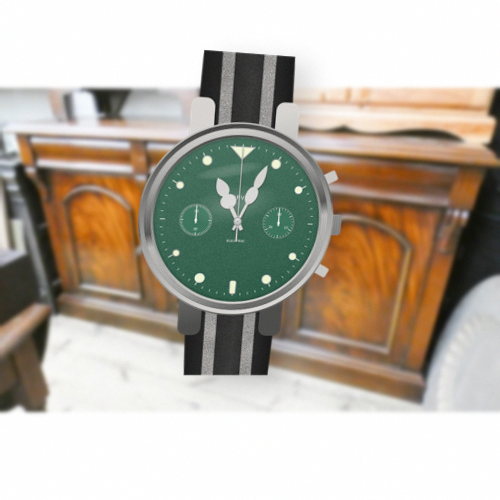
11 h 04 min
